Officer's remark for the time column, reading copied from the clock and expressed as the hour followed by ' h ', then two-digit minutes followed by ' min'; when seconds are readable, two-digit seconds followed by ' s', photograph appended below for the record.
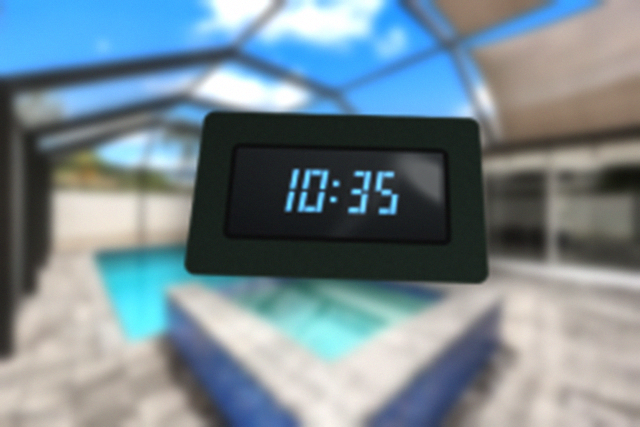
10 h 35 min
